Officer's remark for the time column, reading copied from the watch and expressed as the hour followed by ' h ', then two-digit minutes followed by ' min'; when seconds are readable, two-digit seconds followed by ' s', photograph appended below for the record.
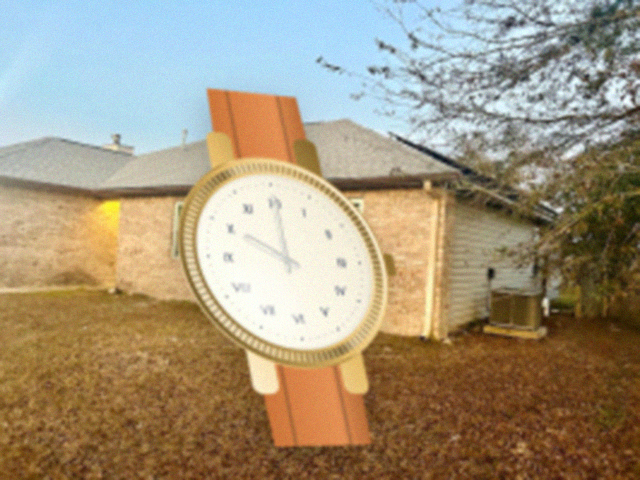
10 h 00 min
